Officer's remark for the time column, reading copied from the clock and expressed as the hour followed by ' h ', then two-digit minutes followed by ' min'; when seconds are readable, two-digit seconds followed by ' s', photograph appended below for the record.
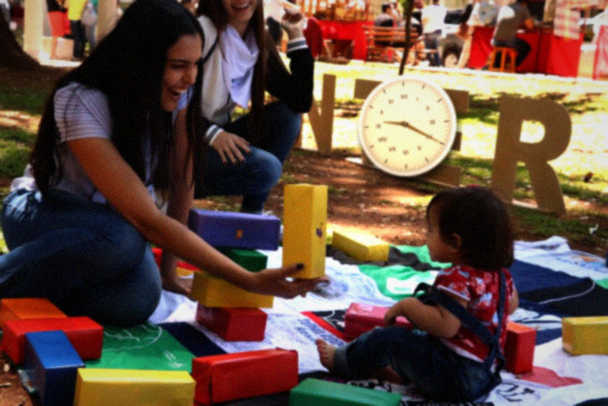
9 h 20 min
